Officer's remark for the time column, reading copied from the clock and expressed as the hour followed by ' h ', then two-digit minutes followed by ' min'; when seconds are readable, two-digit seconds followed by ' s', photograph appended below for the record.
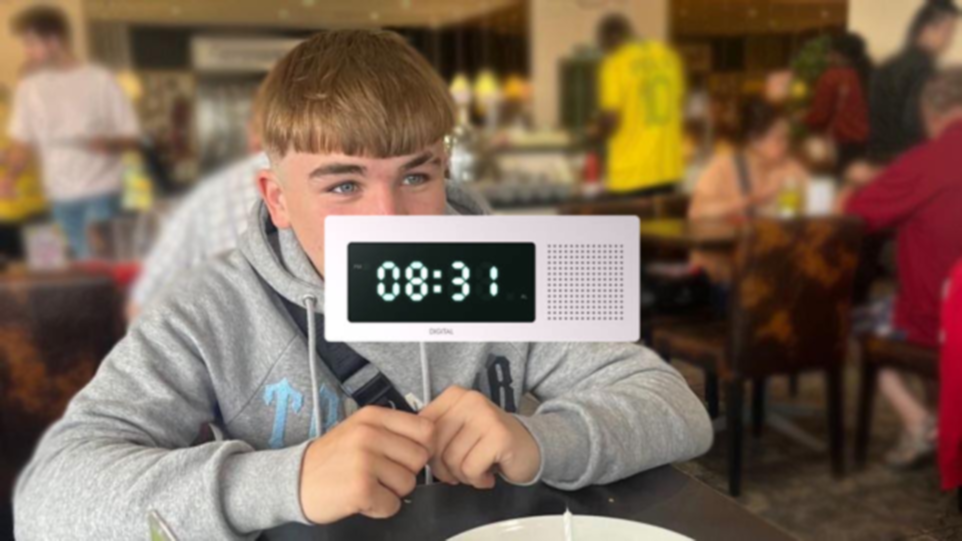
8 h 31 min
